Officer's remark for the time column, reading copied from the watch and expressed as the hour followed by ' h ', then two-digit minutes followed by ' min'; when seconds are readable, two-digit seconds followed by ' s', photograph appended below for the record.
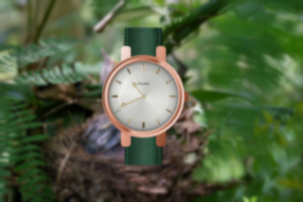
10 h 41 min
